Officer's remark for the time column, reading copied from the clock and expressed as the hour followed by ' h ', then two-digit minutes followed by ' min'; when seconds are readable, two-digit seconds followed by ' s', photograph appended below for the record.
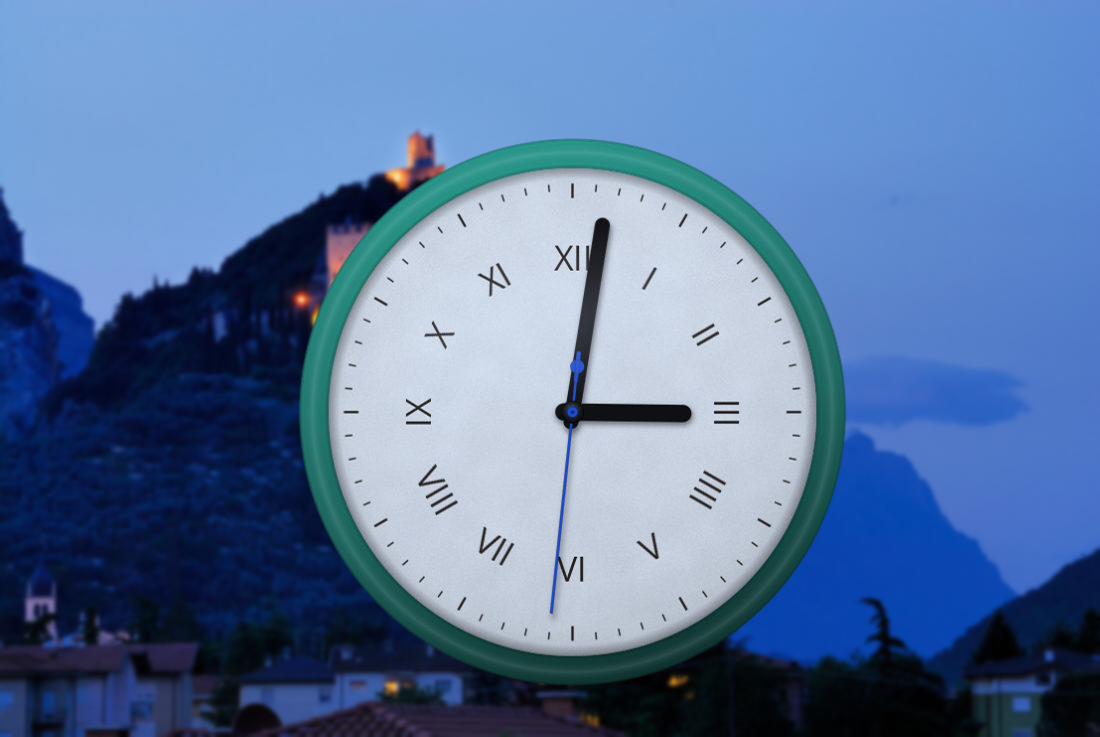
3 h 01 min 31 s
